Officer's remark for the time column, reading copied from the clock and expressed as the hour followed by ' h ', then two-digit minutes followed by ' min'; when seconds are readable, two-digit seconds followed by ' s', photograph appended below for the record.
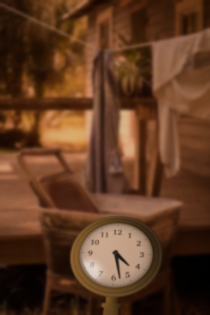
4 h 28 min
